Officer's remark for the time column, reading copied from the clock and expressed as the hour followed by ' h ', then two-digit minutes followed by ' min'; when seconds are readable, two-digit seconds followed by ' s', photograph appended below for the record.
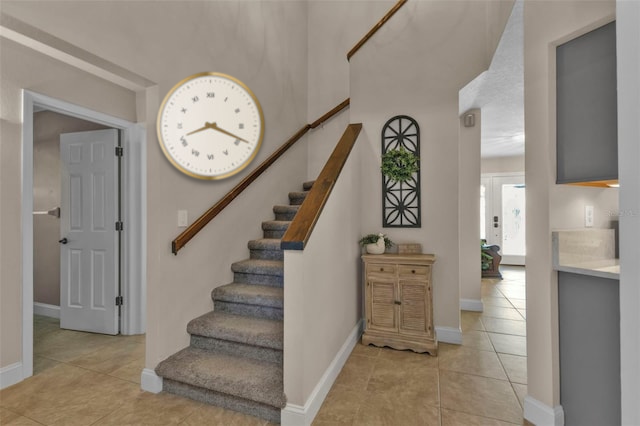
8 h 19 min
